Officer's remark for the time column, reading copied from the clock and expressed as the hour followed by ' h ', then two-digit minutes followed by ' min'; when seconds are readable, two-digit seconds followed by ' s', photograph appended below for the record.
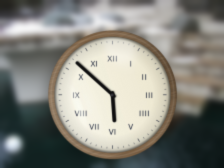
5 h 52 min
